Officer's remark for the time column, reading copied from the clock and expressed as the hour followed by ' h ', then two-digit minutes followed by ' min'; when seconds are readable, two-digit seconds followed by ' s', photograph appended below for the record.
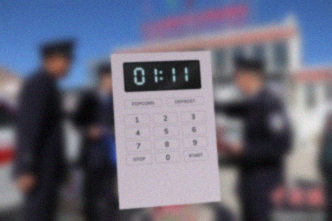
1 h 11 min
